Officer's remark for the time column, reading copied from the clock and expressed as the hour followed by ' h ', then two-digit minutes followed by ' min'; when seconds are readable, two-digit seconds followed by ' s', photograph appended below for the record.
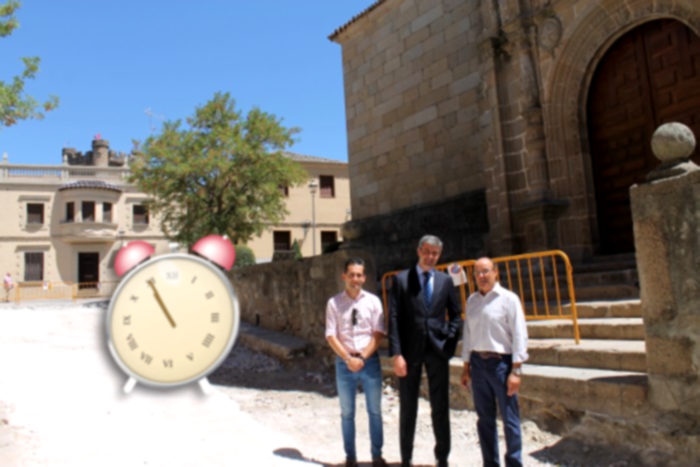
10 h 55 min
